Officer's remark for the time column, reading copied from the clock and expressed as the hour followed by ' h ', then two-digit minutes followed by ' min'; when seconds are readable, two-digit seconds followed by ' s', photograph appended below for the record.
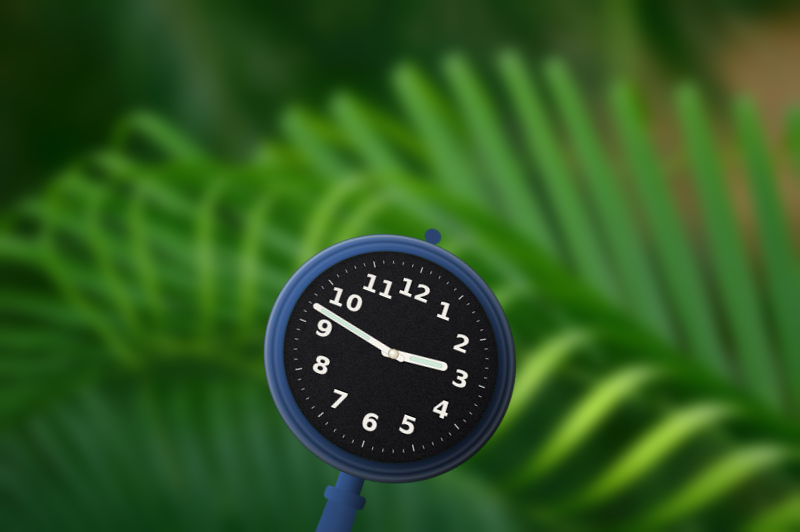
2 h 47 min
